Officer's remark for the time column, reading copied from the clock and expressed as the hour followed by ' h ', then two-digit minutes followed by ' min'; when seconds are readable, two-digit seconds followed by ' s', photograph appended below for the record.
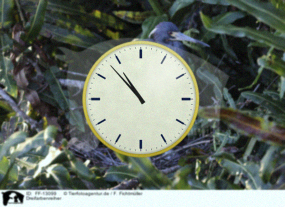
10 h 53 min
